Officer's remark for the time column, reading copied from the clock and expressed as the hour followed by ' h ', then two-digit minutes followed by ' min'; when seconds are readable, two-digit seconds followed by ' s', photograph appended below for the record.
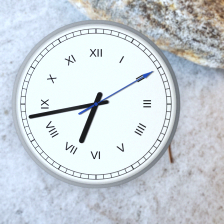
6 h 43 min 10 s
